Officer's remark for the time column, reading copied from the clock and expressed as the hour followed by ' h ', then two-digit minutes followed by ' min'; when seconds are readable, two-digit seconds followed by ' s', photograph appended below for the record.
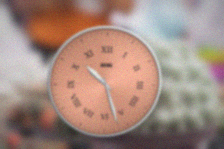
10 h 27 min
